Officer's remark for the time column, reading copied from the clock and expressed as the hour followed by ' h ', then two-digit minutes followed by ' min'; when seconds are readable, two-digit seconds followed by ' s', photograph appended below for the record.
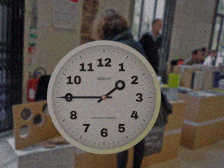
1 h 45 min
